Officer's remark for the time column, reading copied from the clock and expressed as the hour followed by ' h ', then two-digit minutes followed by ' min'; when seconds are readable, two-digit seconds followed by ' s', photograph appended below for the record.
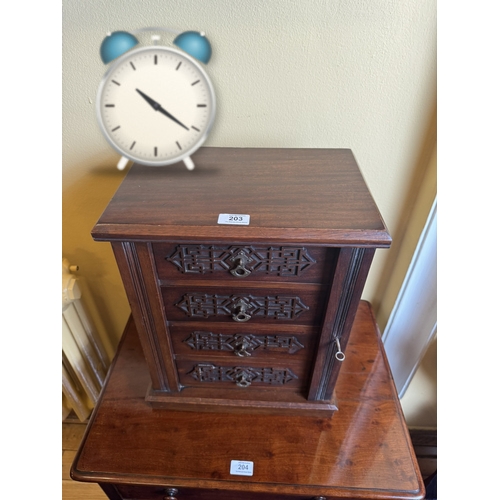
10 h 21 min
